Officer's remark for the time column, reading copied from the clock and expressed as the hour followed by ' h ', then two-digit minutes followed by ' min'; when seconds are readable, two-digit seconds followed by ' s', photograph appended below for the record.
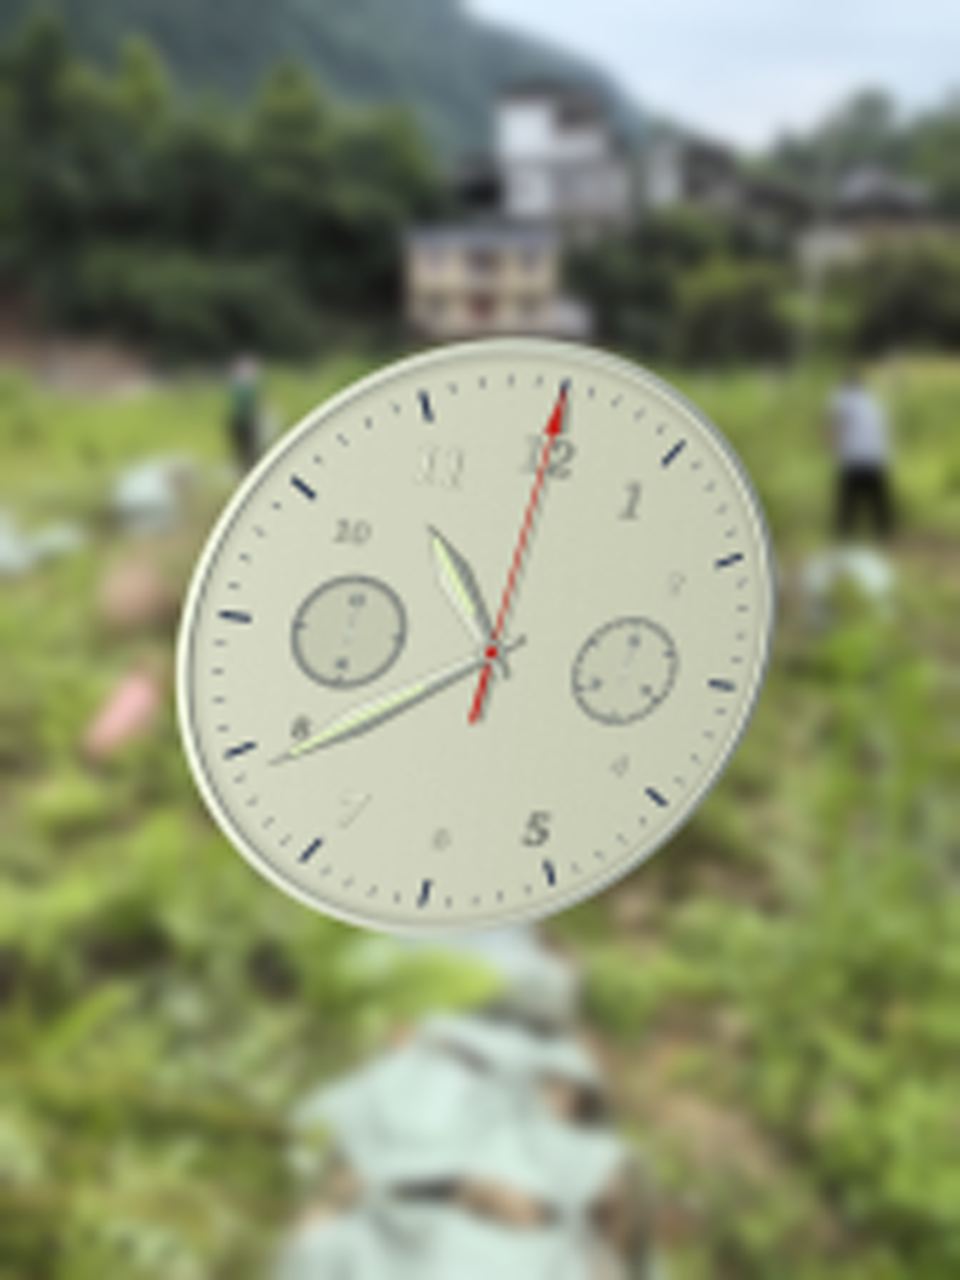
10 h 39 min
